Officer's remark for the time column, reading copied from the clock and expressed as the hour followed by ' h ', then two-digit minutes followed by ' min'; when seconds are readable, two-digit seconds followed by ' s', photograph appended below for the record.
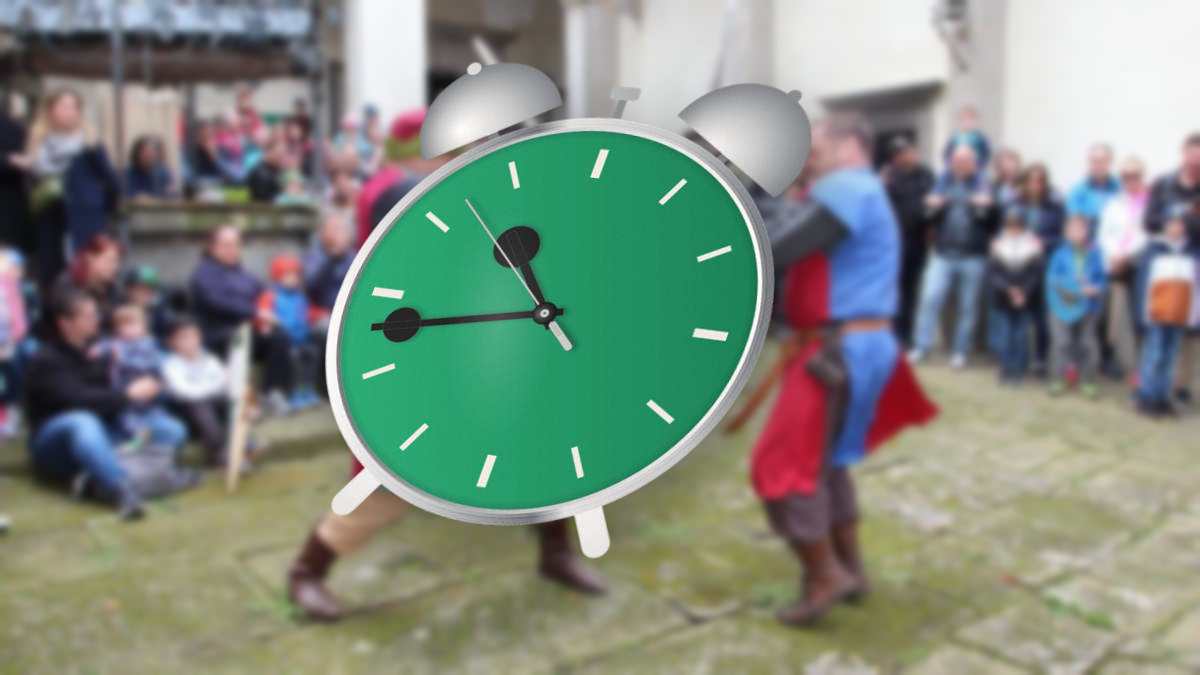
10 h 42 min 52 s
